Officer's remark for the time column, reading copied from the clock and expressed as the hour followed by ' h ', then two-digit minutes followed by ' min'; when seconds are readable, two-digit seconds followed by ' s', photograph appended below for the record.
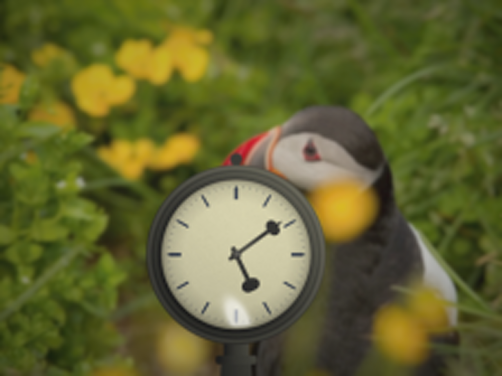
5 h 09 min
